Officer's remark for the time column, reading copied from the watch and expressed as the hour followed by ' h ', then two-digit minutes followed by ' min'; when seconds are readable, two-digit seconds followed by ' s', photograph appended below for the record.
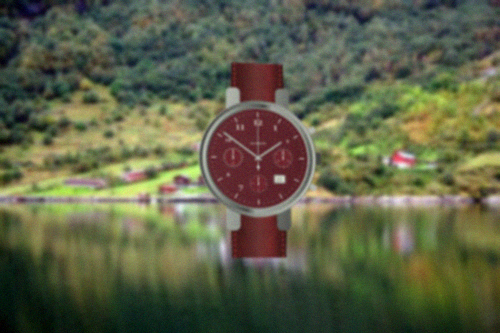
1 h 51 min
